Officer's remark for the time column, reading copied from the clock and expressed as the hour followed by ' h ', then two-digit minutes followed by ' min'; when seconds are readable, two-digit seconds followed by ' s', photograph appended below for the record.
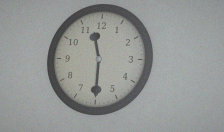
11 h 30 min
